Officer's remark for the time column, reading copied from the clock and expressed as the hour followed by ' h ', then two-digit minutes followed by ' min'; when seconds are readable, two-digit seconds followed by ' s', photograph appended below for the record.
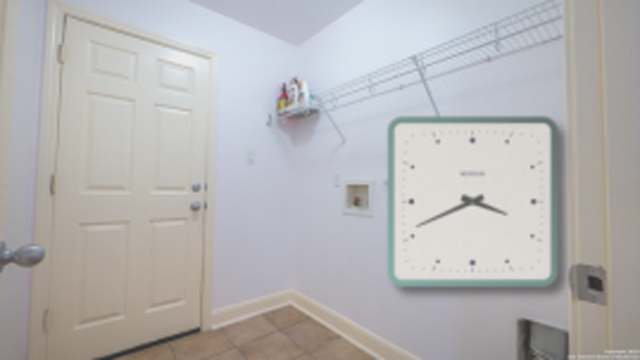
3 h 41 min
